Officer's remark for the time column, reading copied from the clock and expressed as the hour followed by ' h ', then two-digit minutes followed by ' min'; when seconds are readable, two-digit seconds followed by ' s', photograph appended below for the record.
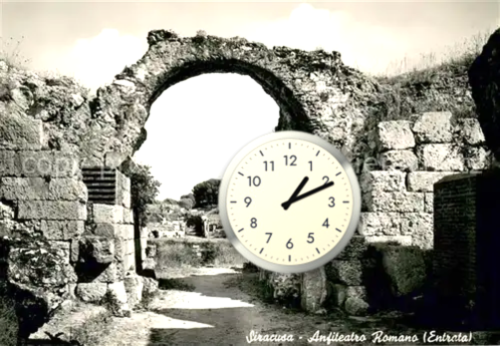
1 h 11 min
